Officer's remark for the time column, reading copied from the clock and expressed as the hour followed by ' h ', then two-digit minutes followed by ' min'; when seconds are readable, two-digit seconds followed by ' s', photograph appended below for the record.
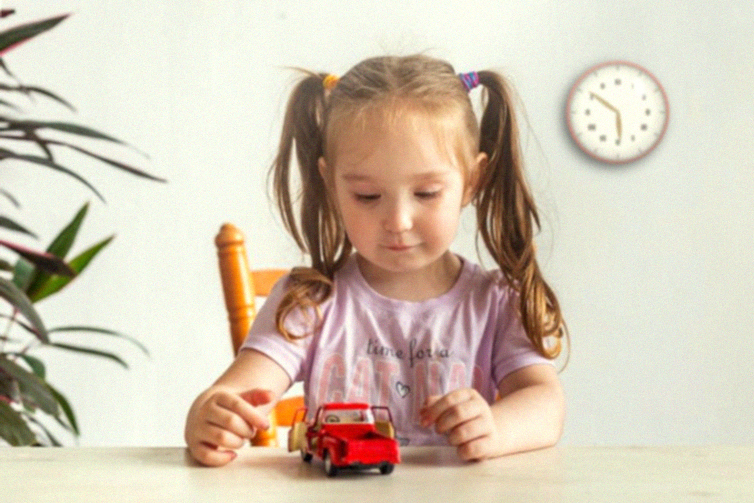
5 h 51 min
